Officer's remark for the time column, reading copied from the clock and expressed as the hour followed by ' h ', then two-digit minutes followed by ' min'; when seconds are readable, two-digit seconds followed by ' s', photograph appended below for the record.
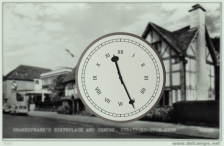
11 h 26 min
